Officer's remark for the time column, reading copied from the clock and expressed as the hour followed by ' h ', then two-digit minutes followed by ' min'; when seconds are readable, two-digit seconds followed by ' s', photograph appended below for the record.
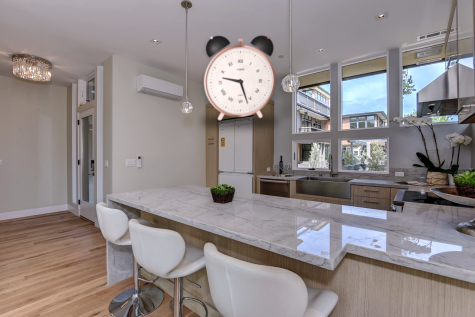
9 h 27 min
